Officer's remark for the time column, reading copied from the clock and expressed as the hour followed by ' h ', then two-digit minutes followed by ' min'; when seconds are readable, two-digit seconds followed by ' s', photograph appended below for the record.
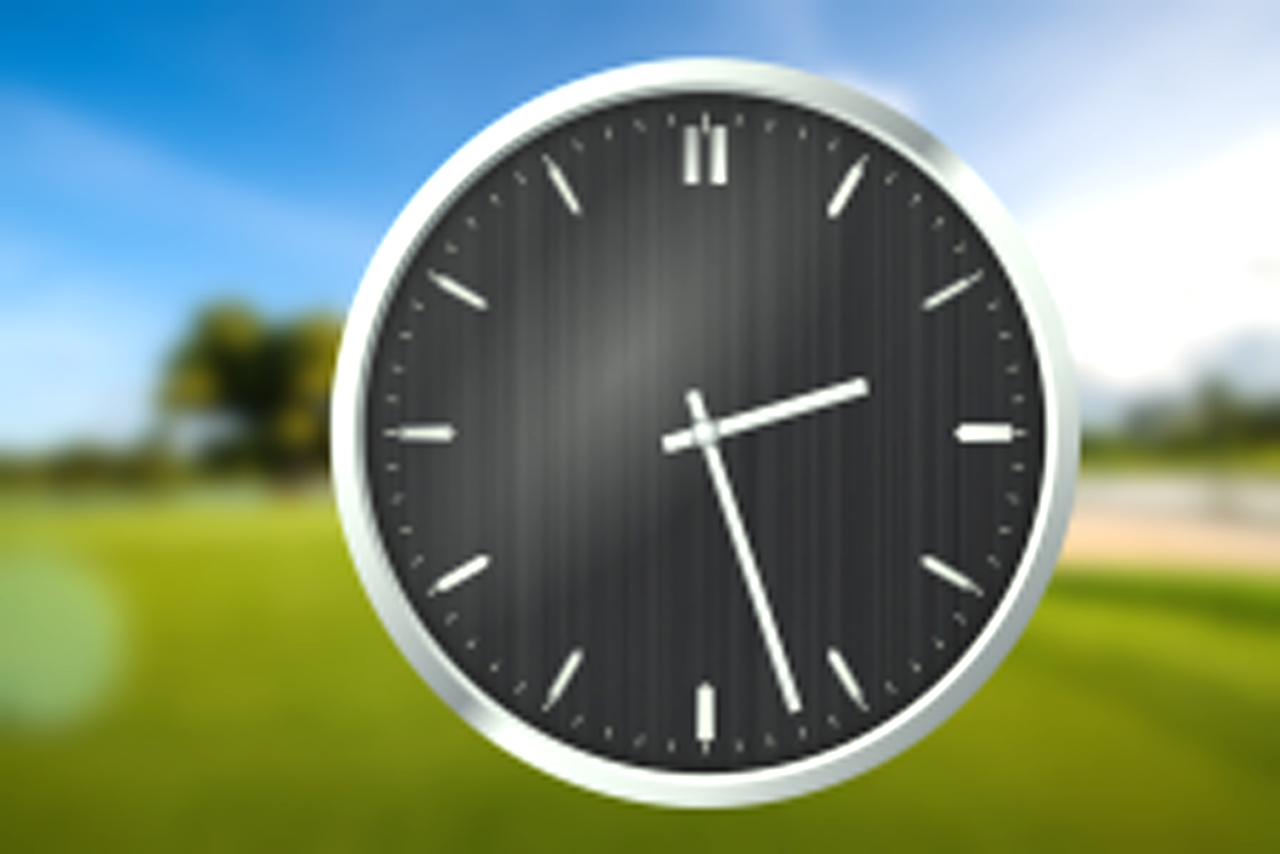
2 h 27 min
